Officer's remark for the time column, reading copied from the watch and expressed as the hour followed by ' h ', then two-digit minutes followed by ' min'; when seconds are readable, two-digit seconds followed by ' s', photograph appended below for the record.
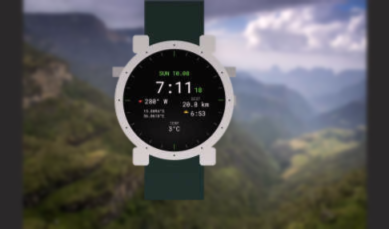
7 h 11 min
